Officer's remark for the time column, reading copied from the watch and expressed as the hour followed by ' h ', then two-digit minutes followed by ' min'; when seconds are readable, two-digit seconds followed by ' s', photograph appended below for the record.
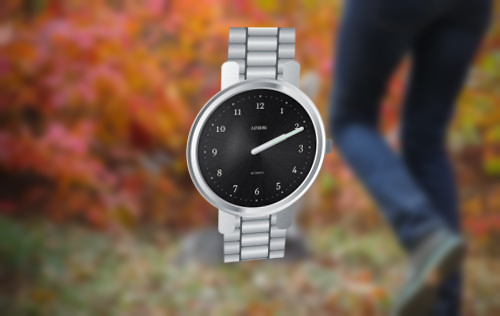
2 h 11 min
